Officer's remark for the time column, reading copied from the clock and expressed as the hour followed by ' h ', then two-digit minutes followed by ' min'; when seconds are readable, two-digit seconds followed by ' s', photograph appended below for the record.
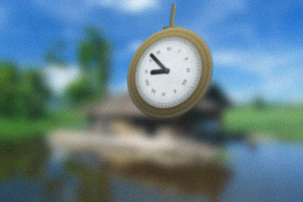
8 h 52 min
